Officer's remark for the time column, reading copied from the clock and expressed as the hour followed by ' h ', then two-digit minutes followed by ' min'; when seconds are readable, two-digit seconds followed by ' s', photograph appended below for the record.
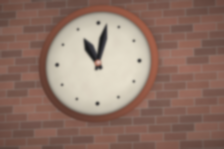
11 h 02 min
